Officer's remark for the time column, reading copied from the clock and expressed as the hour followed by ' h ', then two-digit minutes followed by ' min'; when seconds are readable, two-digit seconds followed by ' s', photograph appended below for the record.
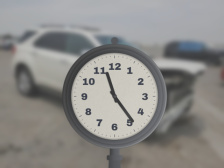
11 h 24 min
